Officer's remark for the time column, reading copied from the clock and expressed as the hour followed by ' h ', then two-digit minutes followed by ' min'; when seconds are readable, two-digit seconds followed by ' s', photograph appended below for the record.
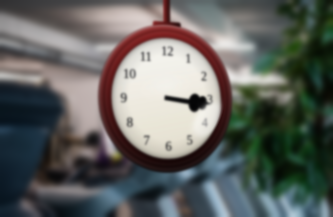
3 h 16 min
